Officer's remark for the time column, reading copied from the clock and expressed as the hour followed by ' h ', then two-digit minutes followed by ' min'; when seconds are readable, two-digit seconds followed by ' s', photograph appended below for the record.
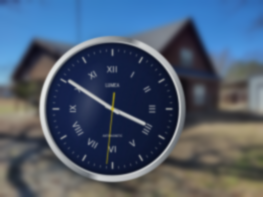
3 h 50 min 31 s
